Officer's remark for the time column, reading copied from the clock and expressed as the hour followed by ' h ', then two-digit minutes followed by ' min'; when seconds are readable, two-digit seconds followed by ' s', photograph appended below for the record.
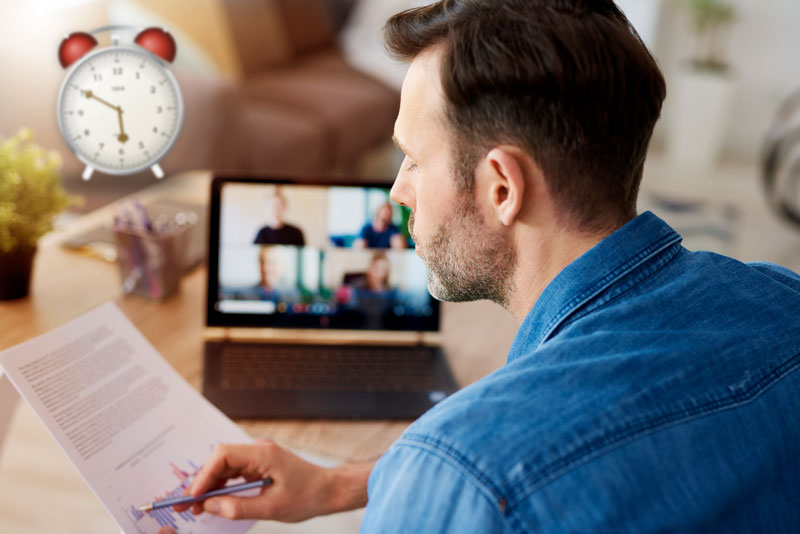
5 h 50 min
